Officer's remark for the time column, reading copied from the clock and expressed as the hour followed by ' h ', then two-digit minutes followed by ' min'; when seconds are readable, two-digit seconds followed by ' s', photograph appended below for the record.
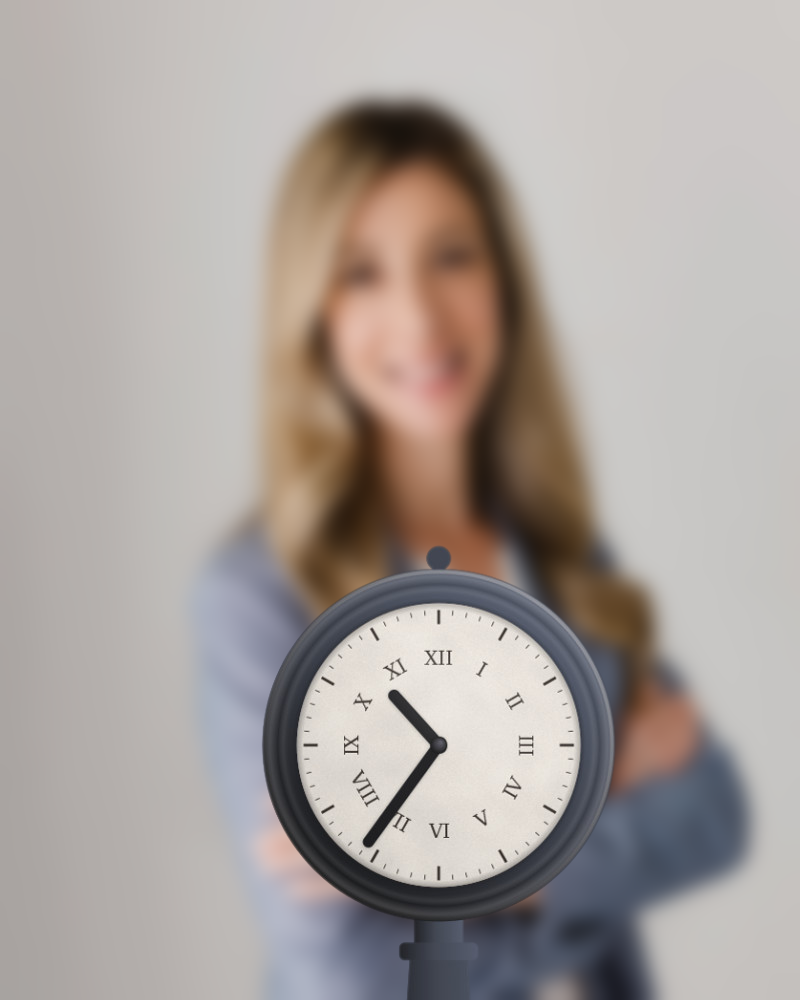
10 h 36 min
